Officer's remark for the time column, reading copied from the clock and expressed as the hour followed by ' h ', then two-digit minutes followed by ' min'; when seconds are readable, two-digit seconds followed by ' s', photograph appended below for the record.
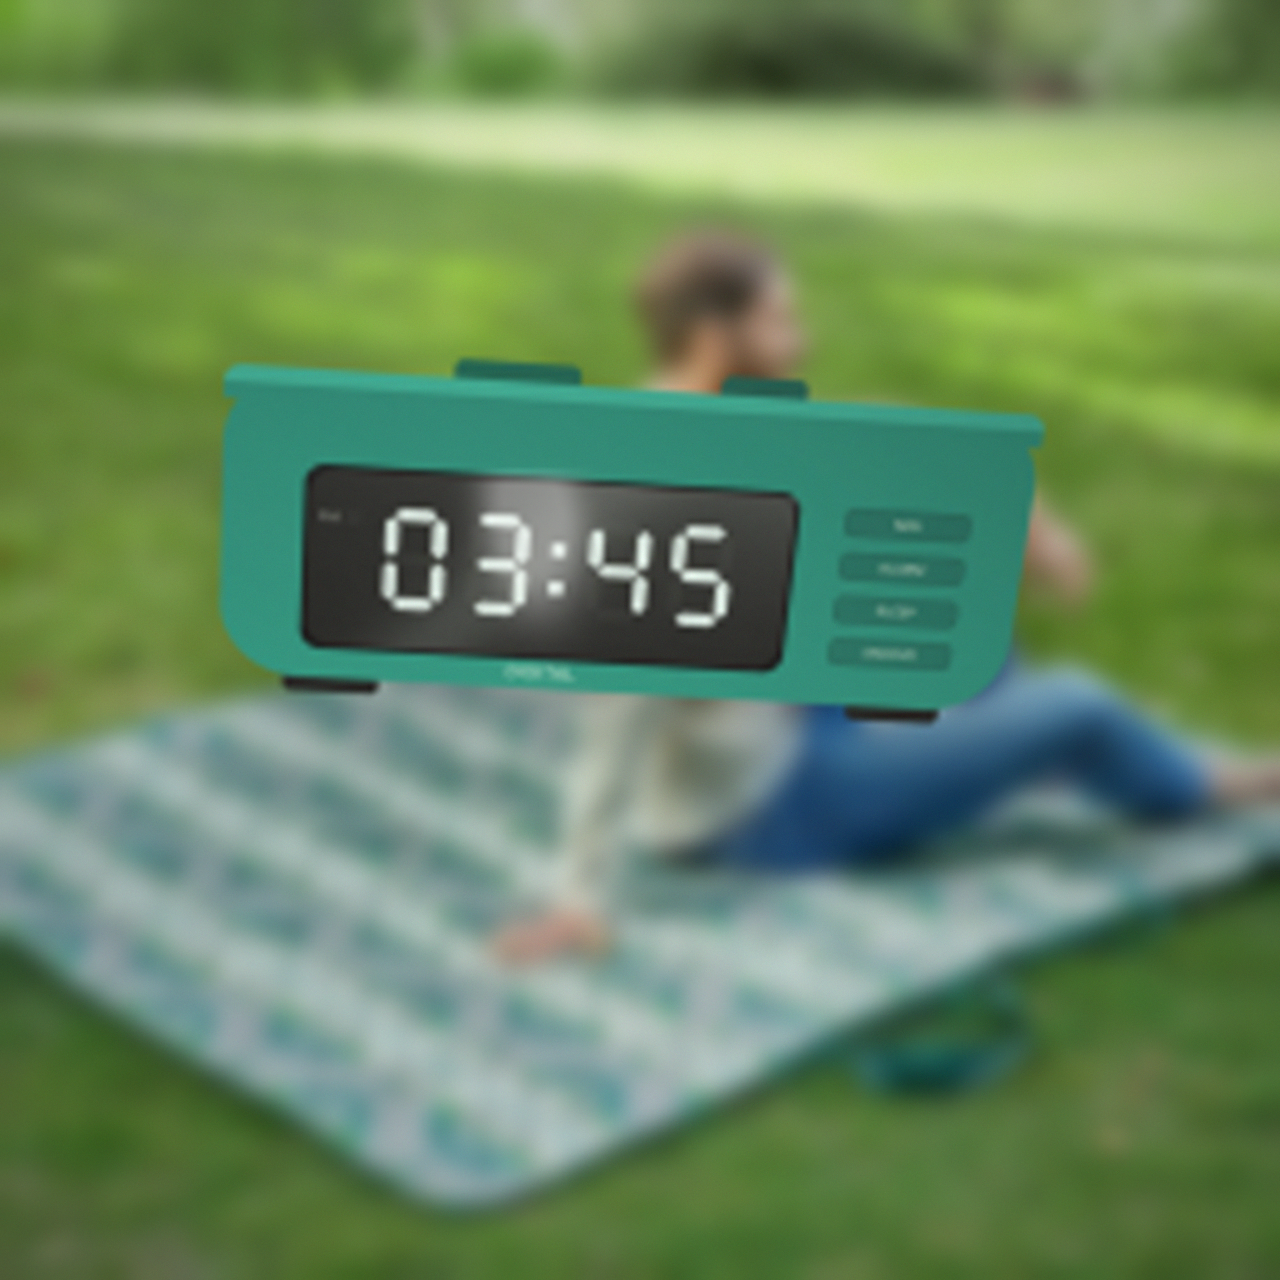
3 h 45 min
